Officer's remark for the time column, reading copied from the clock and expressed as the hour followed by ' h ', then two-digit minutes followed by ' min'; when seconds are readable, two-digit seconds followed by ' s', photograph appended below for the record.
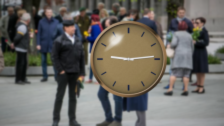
9 h 14 min
